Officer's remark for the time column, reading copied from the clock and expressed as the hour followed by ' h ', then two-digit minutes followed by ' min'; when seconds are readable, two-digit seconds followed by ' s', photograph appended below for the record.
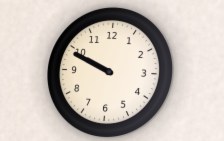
9 h 49 min
